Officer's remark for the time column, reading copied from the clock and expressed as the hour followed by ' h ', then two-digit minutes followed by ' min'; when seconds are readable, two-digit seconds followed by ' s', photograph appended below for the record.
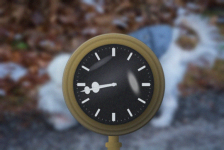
8 h 43 min
